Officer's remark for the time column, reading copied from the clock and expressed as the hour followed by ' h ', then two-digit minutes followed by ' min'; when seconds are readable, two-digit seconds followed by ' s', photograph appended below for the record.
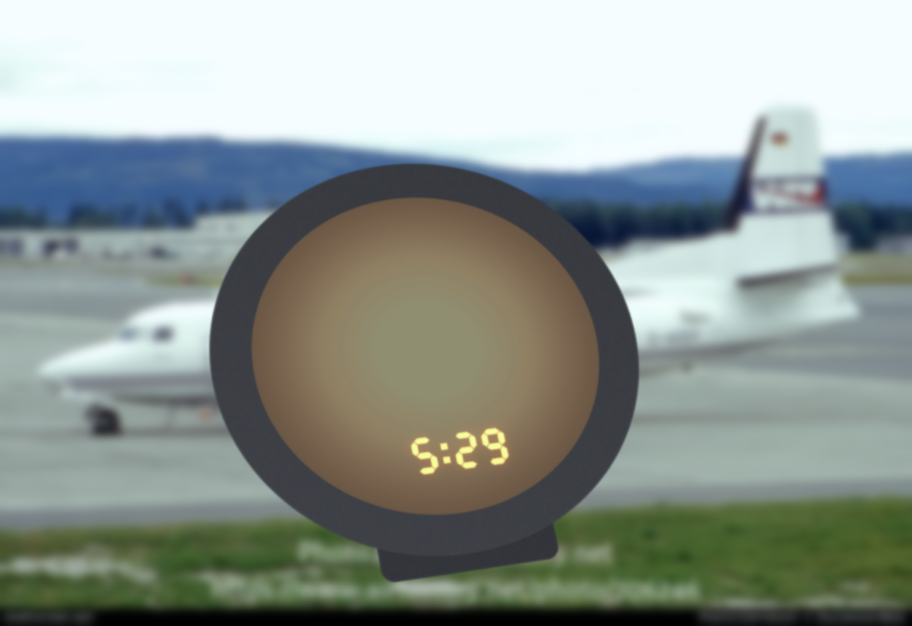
5 h 29 min
